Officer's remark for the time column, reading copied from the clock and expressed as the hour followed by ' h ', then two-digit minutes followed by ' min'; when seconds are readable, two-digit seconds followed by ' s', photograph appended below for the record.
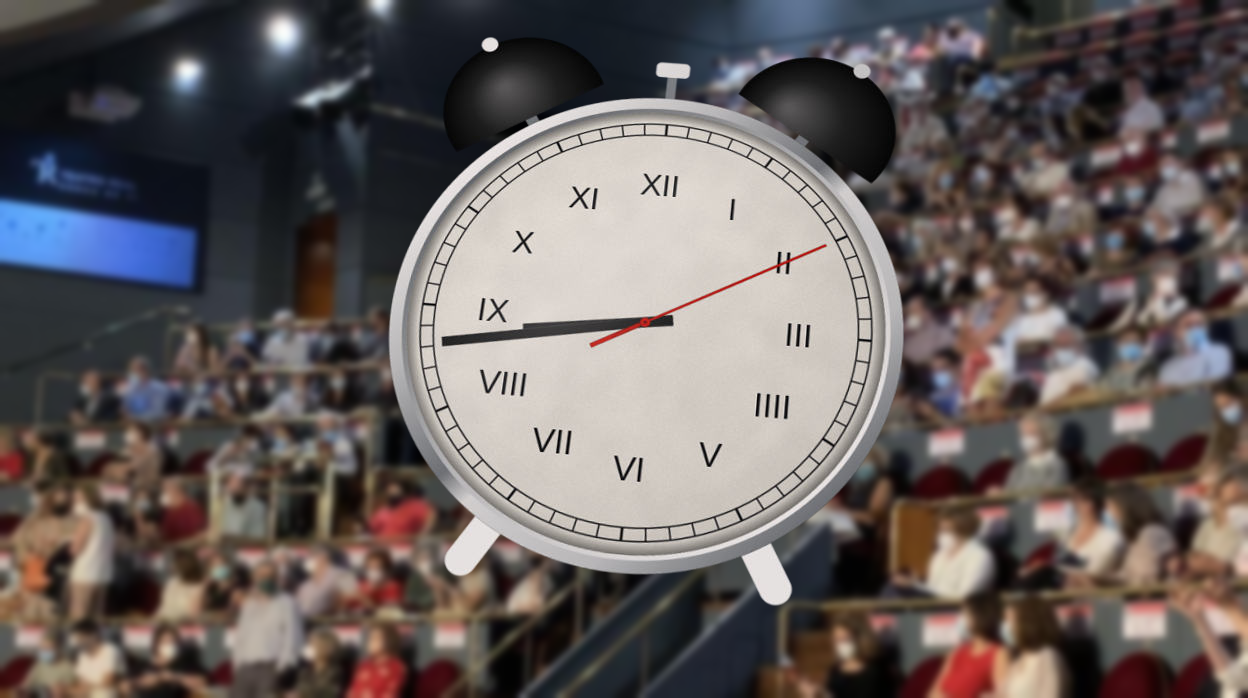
8 h 43 min 10 s
